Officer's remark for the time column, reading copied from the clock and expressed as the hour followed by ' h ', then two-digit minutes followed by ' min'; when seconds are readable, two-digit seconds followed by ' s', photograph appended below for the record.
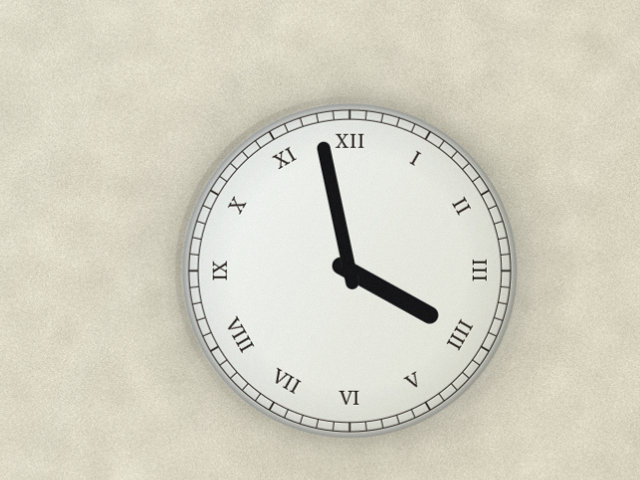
3 h 58 min
